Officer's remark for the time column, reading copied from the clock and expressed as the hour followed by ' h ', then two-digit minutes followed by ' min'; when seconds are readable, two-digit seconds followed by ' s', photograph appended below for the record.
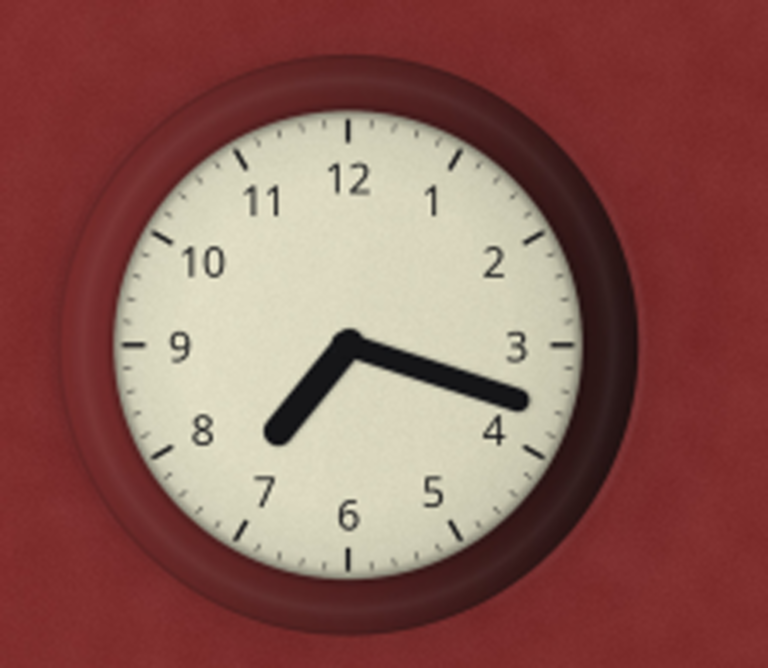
7 h 18 min
